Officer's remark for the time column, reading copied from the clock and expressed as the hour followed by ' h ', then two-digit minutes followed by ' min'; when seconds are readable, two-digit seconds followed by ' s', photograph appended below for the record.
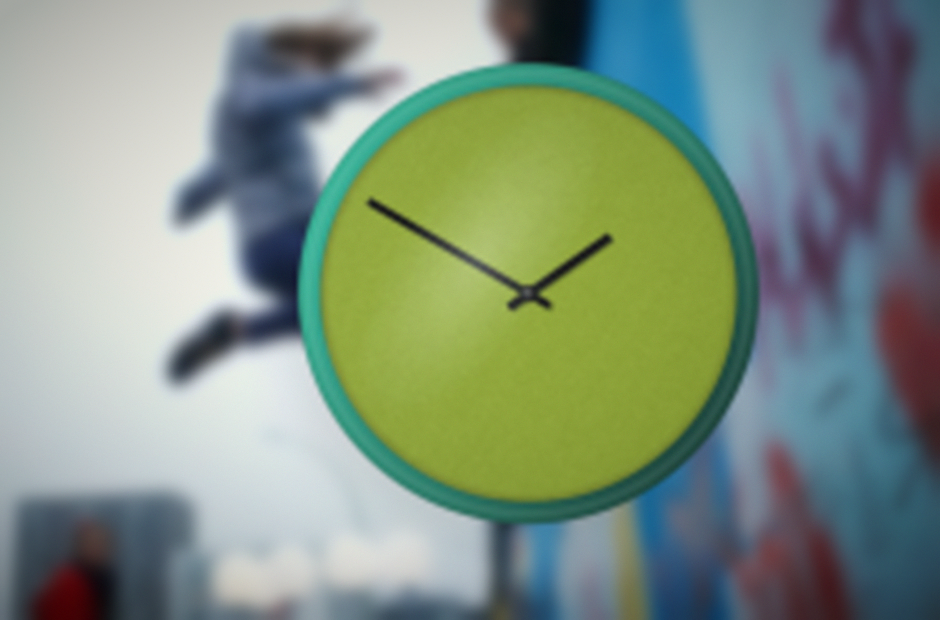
1 h 50 min
